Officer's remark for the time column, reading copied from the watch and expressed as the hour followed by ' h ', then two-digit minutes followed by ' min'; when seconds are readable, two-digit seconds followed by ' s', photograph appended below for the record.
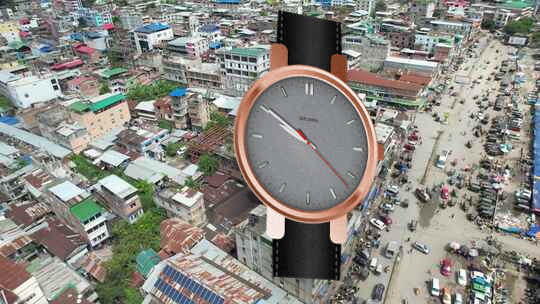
9 h 50 min 22 s
